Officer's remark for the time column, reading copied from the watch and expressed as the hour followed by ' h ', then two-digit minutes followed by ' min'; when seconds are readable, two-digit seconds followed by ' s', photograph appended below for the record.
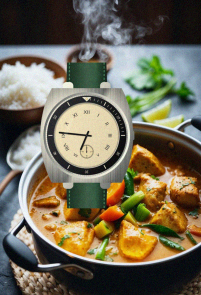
6 h 46 min
